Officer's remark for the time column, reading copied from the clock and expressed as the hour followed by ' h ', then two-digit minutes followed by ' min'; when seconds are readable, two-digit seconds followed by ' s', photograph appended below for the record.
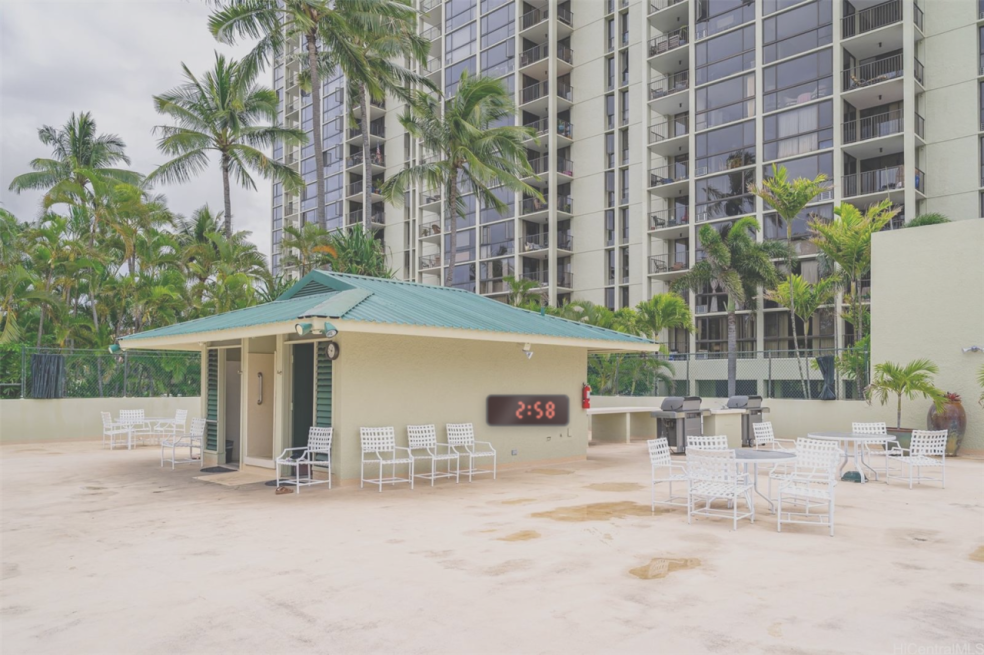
2 h 58 min
